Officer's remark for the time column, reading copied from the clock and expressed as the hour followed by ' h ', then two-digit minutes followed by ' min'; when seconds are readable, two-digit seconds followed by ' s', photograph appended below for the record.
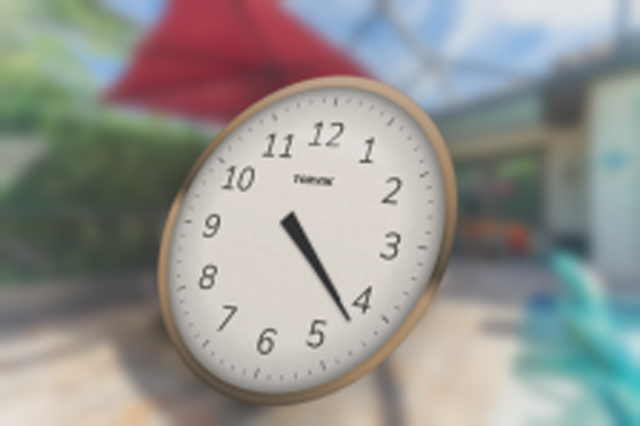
4 h 22 min
